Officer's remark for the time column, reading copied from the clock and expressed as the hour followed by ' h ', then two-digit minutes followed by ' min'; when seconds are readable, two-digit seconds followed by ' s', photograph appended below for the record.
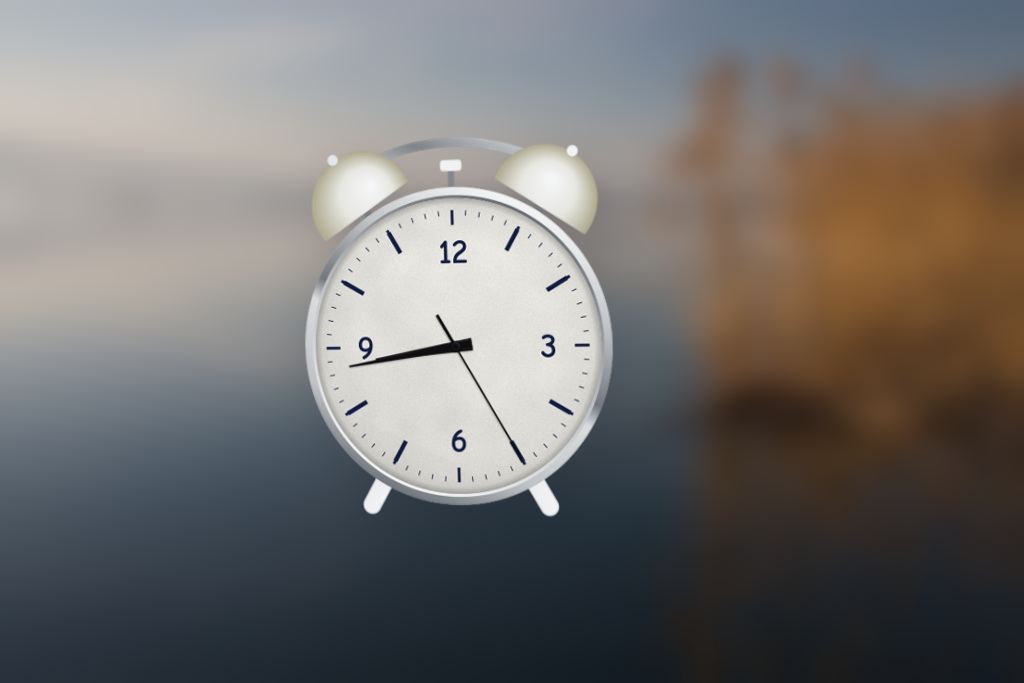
8 h 43 min 25 s
